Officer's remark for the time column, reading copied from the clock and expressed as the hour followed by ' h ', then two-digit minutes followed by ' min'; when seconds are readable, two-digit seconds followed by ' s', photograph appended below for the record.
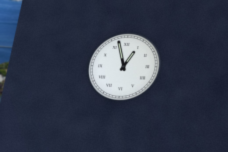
12 h 57 min
